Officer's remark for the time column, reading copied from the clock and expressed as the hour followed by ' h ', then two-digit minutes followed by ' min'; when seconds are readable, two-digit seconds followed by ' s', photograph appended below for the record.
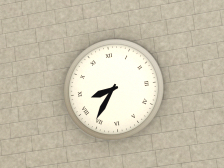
8 h 36 min
